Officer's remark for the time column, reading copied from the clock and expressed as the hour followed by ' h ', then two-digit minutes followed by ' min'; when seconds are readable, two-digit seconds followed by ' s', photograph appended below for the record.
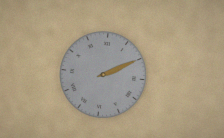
2 h 10 min
